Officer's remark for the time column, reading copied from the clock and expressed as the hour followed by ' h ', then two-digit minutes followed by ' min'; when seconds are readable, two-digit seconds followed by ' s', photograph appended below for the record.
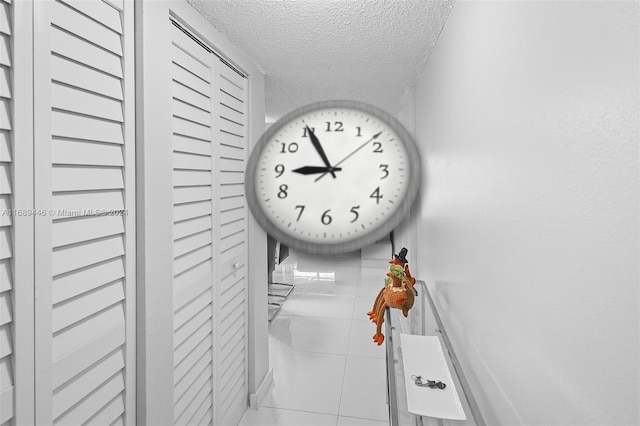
8 h 55 min 08 s
